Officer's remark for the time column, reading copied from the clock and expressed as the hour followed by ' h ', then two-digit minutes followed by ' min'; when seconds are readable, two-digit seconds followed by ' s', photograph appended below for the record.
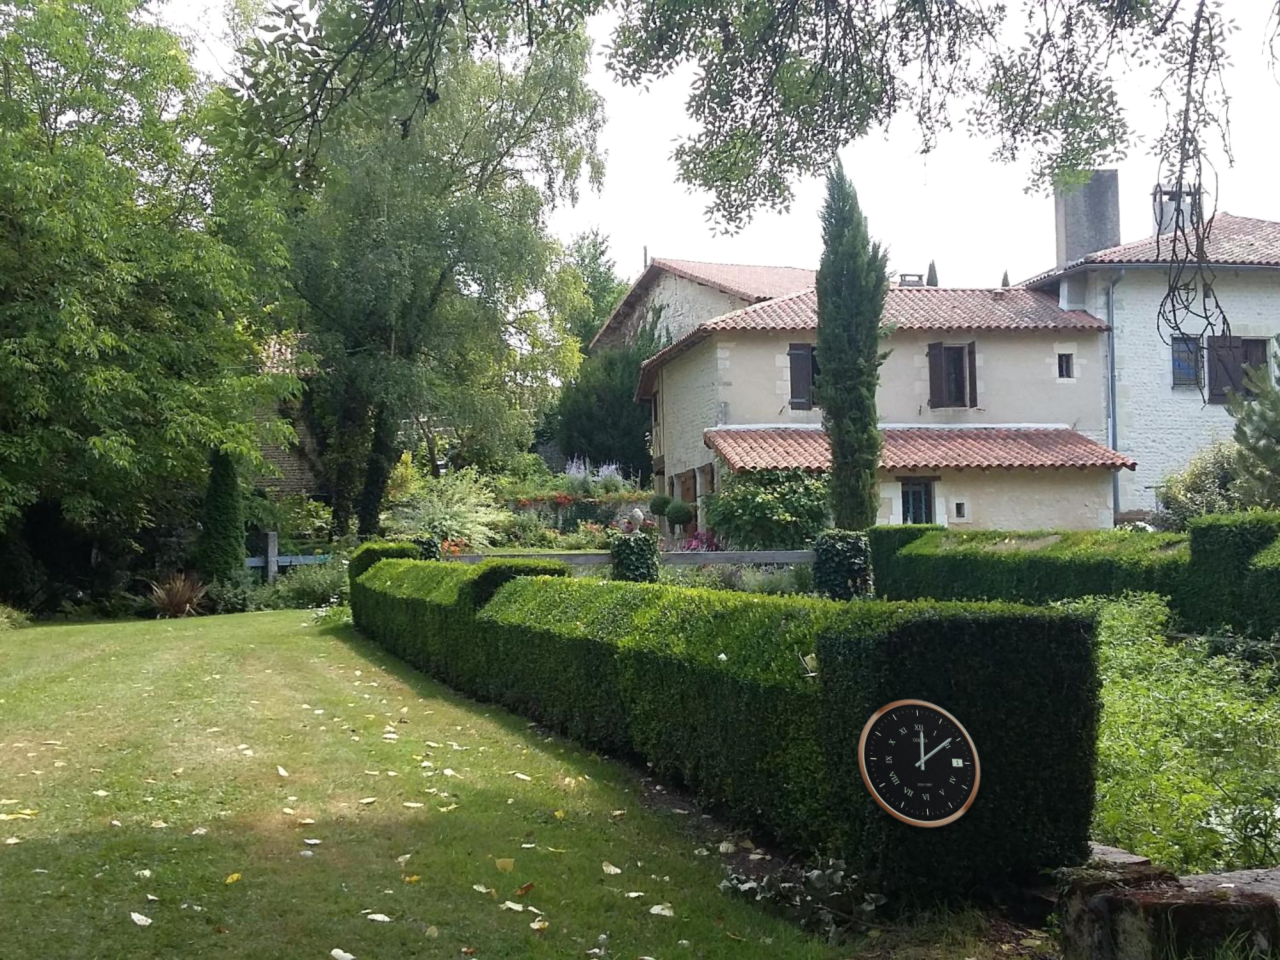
12 h 09 min
